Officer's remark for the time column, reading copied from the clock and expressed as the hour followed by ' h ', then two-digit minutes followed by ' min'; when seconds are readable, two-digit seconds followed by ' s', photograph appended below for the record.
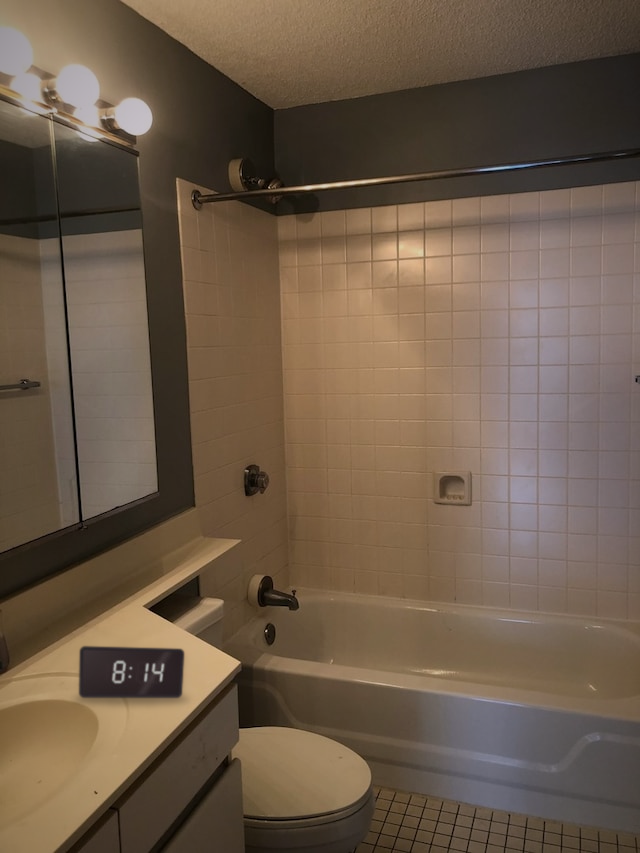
8 h 14 min
